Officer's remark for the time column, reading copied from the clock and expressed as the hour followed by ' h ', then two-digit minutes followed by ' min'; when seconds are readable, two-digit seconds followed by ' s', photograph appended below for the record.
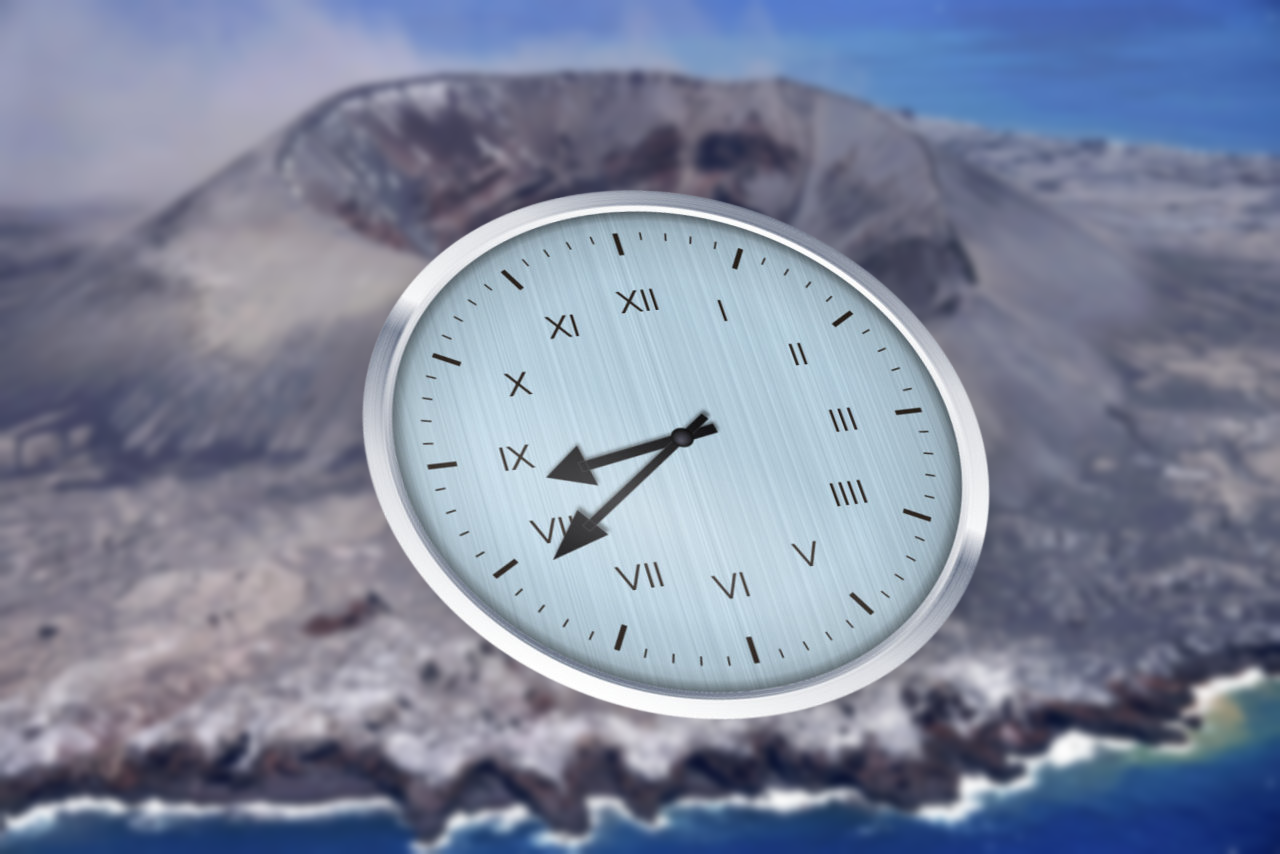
8 h 39 min
